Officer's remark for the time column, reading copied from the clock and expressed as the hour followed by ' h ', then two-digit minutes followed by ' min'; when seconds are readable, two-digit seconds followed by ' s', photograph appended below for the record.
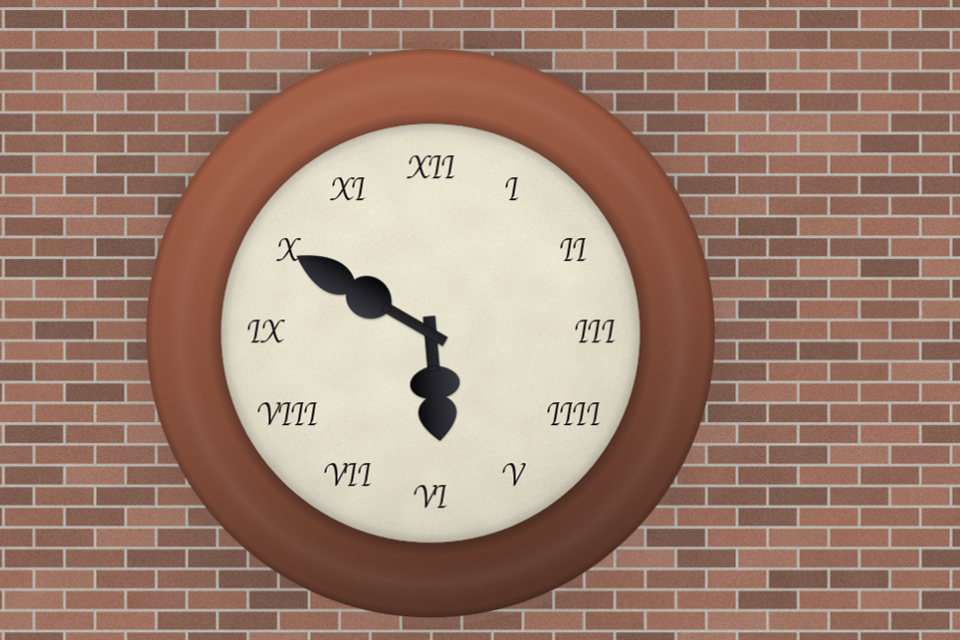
5 h 50 min
